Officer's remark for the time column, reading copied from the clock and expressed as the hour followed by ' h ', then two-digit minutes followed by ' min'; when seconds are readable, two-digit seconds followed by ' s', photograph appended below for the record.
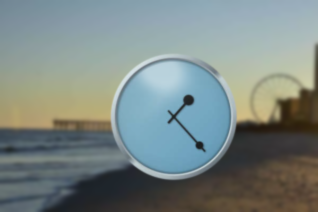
1 h 23 min
